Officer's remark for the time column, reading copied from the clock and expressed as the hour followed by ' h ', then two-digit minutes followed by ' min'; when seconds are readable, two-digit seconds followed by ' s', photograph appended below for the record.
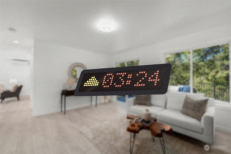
3 h 24 min
